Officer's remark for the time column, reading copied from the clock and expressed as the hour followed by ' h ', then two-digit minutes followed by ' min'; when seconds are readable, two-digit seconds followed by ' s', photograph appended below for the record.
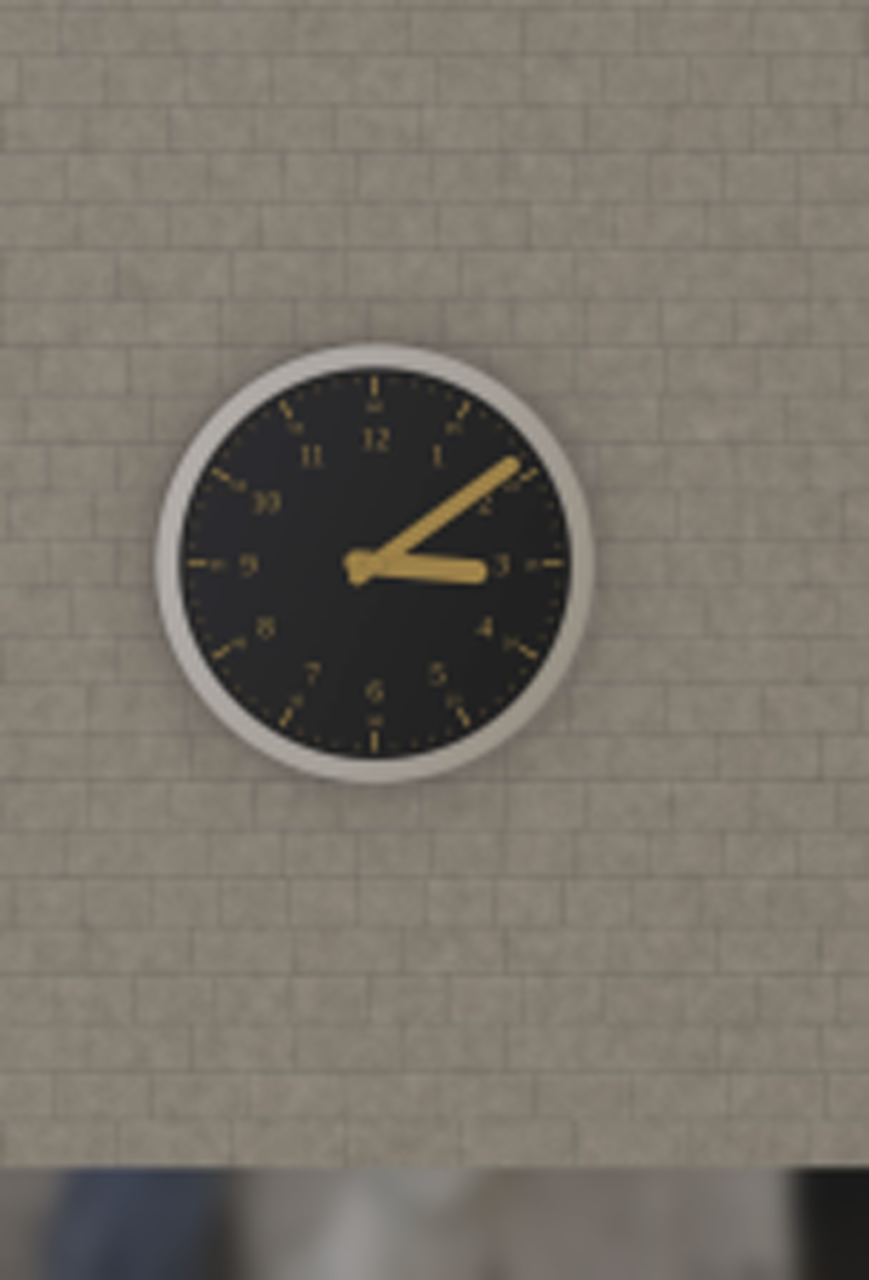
3 h 09 min
